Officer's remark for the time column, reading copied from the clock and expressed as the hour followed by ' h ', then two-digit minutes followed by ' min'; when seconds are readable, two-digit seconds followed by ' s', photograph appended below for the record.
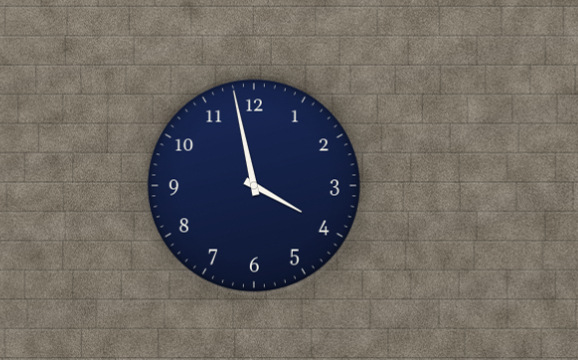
3 h 58 min
